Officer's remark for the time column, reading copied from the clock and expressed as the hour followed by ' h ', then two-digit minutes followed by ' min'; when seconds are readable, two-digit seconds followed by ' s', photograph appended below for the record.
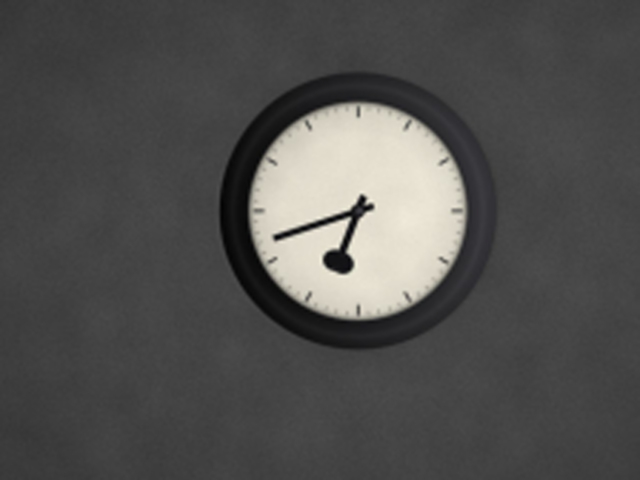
6 h 42 min
